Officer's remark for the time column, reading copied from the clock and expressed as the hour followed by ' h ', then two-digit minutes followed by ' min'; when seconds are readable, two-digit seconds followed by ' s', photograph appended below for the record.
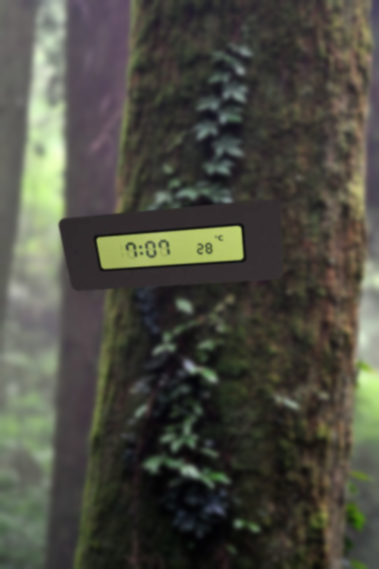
7 h 07 min
